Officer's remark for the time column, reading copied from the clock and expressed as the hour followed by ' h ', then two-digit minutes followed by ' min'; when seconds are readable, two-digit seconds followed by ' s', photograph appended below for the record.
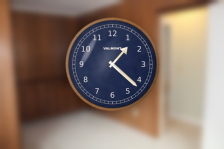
1 h 22 min
